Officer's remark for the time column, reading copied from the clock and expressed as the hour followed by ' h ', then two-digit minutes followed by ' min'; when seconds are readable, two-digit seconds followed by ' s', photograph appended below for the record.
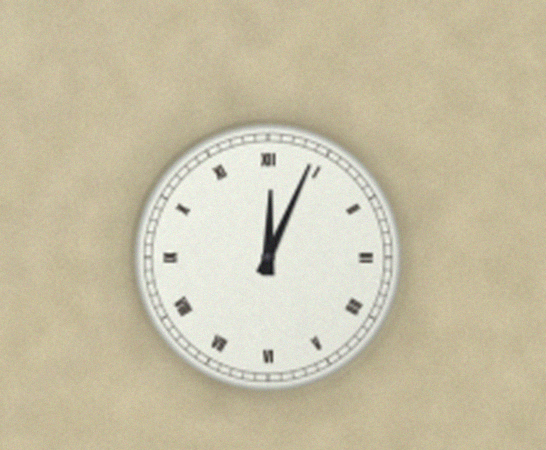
12 h 04 min
